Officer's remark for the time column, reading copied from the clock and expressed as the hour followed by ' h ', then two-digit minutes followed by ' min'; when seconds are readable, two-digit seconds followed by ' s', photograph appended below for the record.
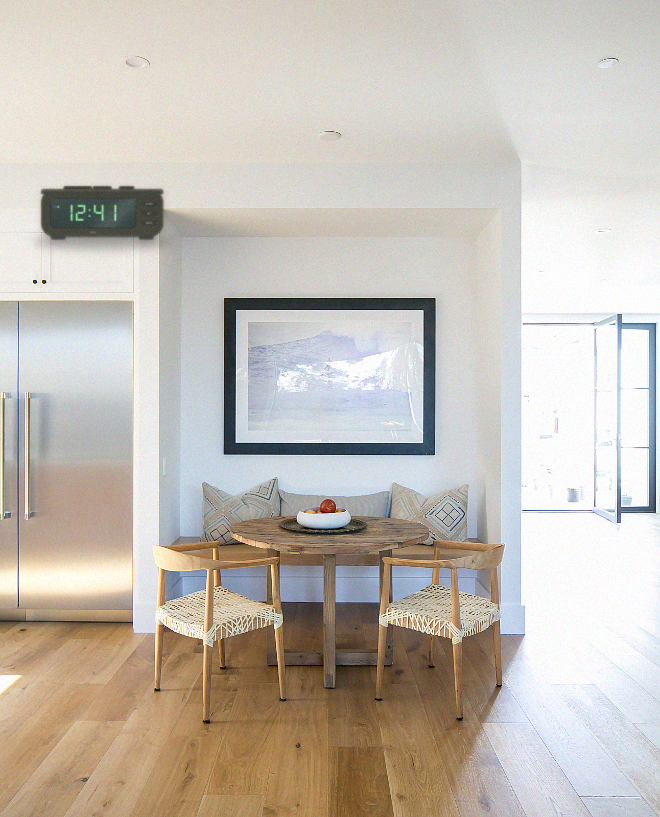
12 h 41 min
